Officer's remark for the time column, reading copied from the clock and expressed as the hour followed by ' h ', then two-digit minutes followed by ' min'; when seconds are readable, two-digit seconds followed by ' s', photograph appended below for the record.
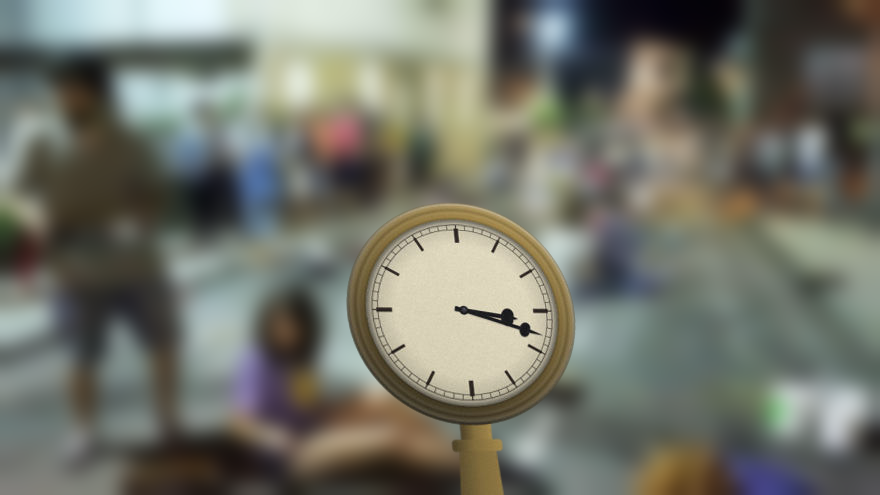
3 h 18 min
